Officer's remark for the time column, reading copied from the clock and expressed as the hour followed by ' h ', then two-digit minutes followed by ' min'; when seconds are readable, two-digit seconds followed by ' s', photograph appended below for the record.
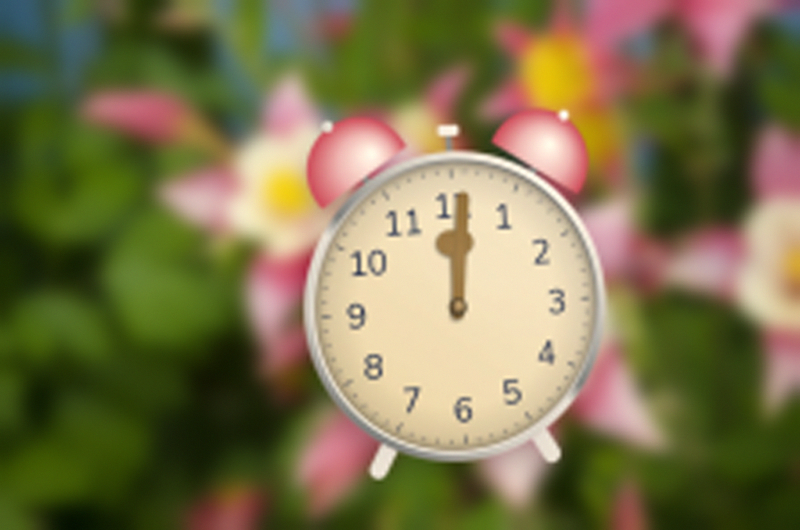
12 h 01 min
